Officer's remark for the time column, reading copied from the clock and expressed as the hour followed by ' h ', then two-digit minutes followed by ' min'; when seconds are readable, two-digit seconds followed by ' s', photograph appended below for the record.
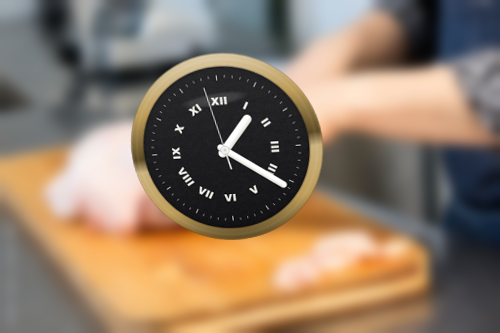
1 h 20 min 58 s
